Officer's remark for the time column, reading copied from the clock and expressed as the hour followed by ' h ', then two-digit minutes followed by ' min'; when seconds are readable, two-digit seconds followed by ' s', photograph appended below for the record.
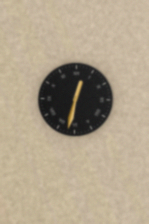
12 h 32 min
